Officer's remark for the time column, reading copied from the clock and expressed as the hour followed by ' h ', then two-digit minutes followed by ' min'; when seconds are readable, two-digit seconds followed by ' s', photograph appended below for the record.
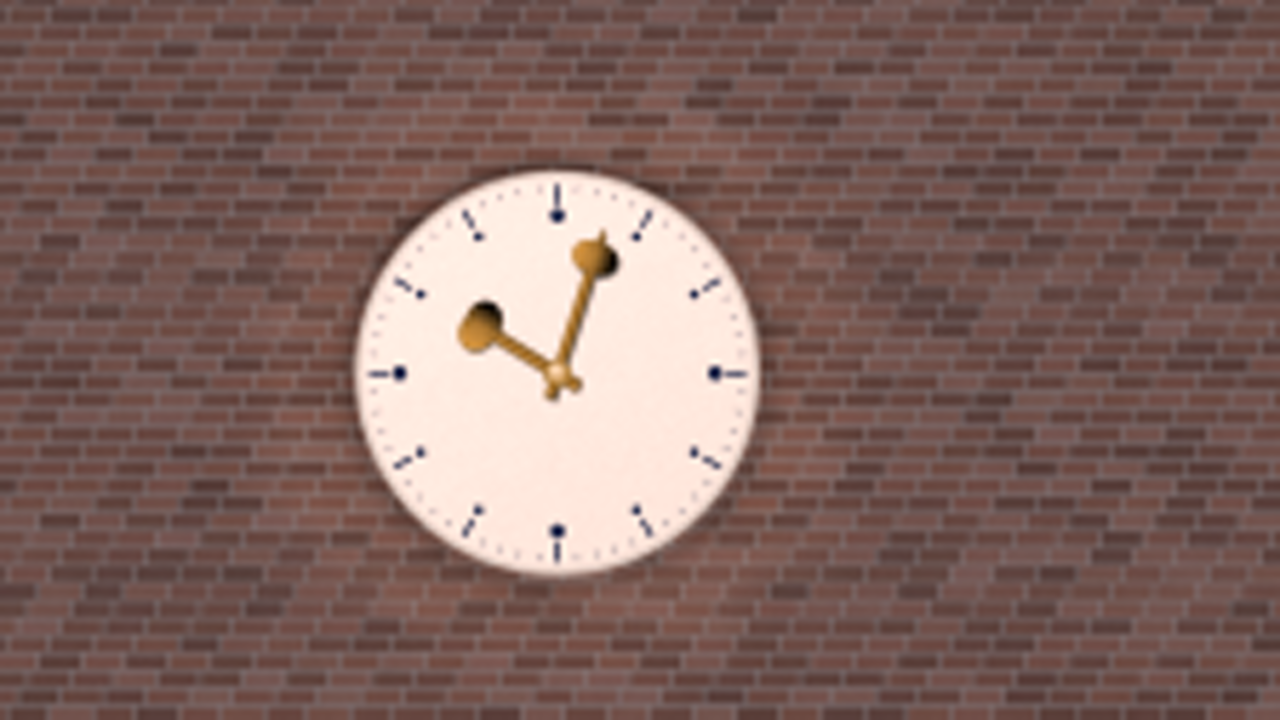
10 h 03 min
